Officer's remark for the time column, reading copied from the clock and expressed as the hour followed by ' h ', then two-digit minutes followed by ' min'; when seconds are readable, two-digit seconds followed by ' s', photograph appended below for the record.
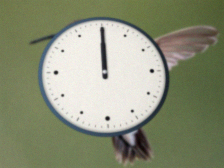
12 h 00 min
